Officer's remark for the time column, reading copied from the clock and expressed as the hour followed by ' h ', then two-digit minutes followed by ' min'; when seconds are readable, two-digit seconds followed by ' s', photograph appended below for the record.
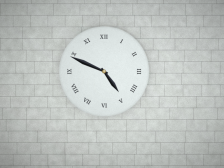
4 h 49 min
